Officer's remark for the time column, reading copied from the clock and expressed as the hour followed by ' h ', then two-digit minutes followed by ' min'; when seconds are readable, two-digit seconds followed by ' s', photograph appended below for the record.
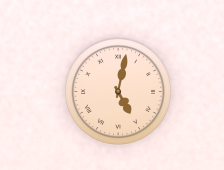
5 h 02 min
